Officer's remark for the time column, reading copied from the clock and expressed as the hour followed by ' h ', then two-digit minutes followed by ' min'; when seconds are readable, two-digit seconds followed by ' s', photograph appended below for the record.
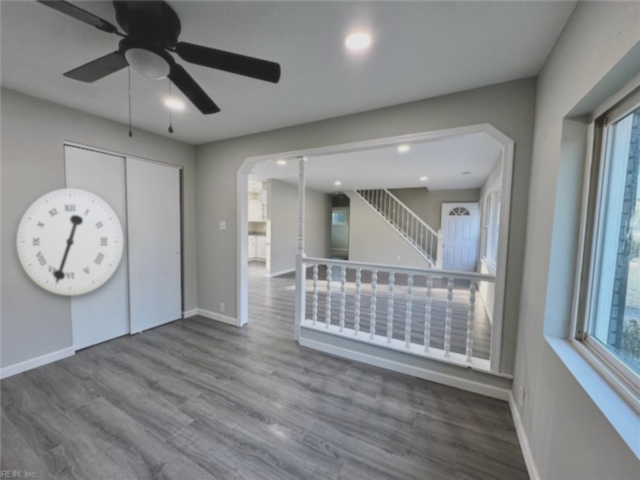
12 h 33 min
